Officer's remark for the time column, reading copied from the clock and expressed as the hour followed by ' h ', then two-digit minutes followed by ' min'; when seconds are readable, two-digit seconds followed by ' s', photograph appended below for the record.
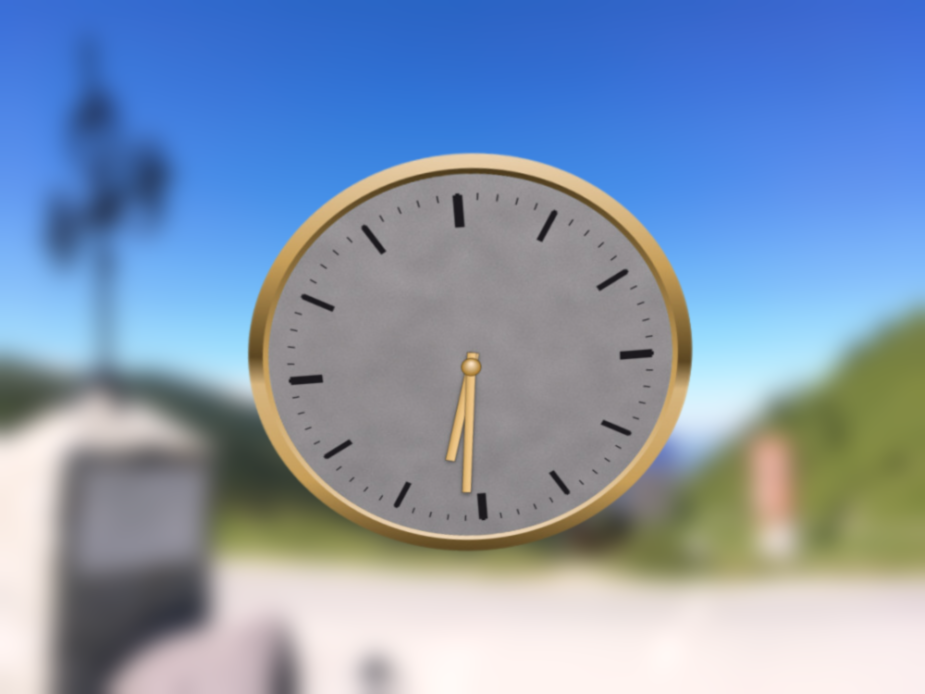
6 h 31 min
